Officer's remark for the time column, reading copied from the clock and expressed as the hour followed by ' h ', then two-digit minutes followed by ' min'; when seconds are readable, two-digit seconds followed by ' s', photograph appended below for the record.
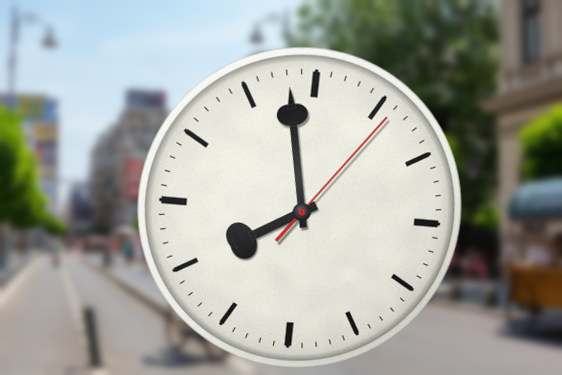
7 h 58 min 06 s
